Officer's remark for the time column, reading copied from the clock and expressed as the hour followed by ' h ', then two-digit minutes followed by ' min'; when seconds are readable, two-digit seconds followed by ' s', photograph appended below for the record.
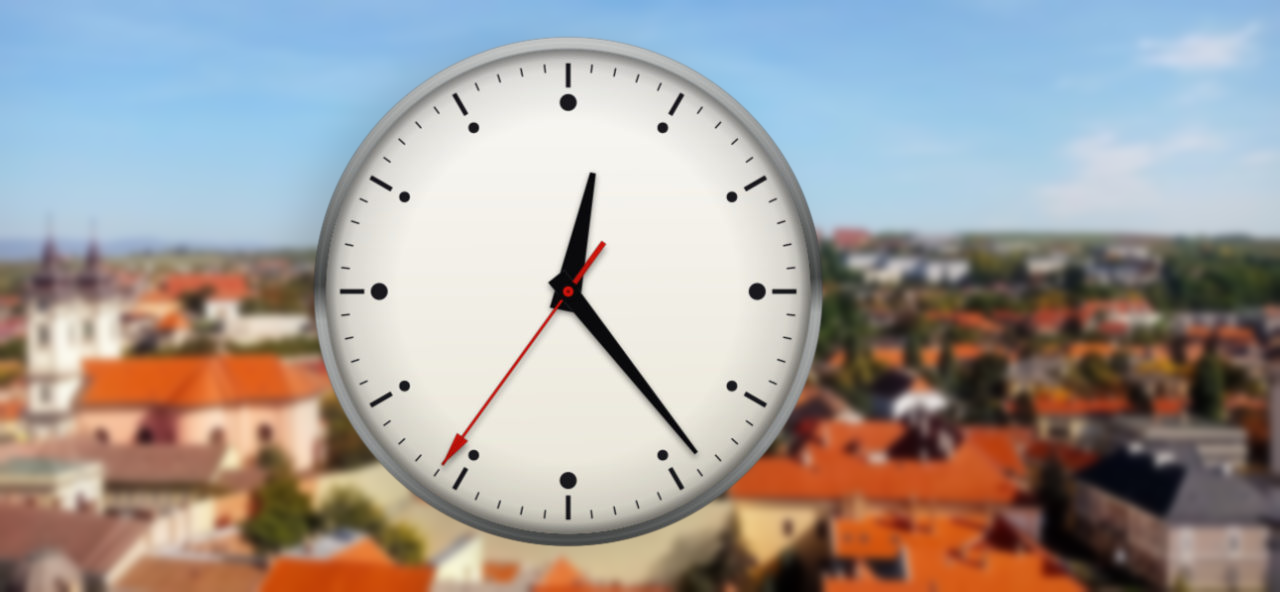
12 h 23 min 36 s
